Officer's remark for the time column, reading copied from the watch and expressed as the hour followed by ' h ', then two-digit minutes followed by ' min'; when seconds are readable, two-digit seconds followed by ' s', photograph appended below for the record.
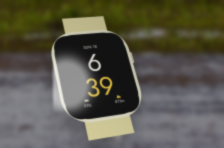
6 h 39 min
